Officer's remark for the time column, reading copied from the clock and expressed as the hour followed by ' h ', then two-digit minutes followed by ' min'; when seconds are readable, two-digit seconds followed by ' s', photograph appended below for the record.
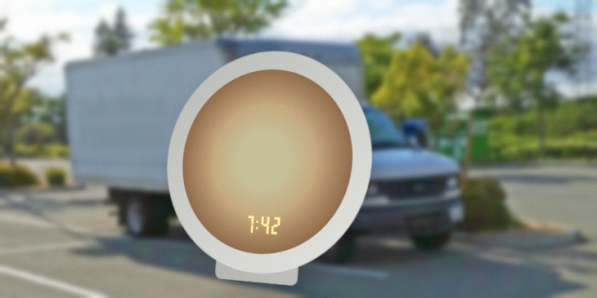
7 h 42 min
